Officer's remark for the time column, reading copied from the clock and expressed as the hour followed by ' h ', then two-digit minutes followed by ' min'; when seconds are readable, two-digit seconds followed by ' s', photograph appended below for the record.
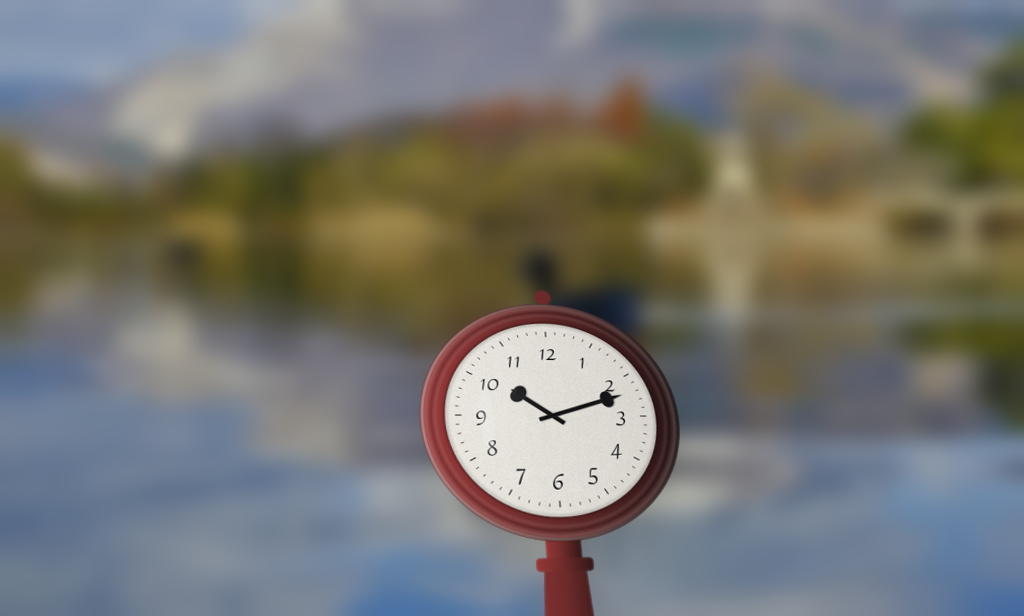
10 h 12 min
